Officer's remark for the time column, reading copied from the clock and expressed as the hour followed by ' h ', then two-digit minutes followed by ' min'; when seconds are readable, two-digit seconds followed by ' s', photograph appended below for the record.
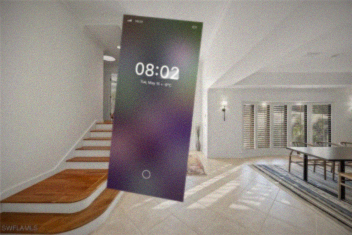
8 h 02 min
